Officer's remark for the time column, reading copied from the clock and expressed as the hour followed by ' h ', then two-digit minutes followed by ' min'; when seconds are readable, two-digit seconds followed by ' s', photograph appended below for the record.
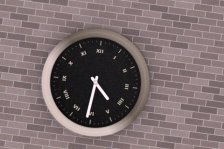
4 h 31 min
